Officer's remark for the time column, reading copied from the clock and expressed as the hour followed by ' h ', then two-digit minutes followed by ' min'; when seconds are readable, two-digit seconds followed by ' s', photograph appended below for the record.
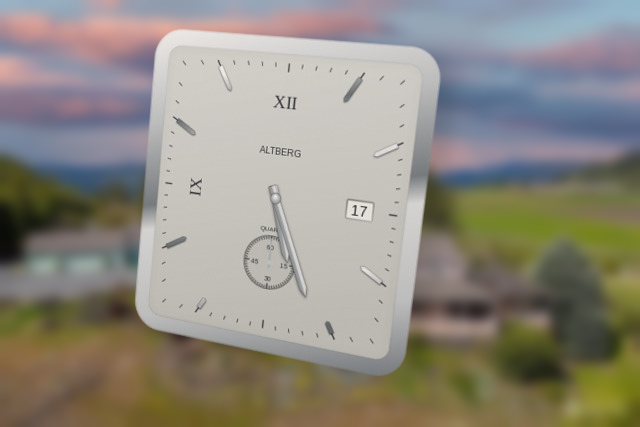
5 h 26 min
